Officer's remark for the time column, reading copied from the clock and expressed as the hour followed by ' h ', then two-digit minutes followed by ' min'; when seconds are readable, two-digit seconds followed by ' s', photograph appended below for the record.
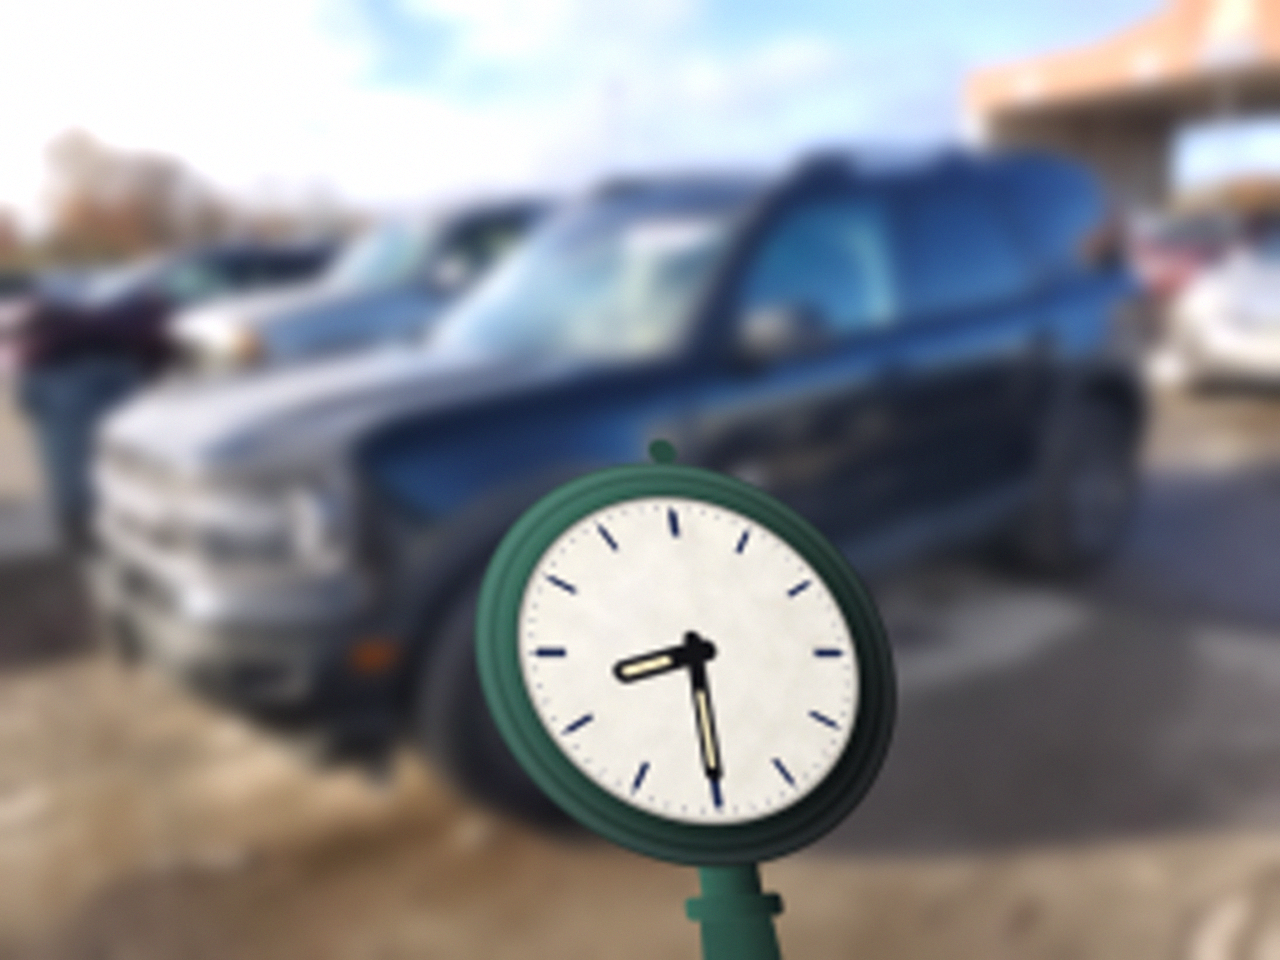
8 h 30 min
